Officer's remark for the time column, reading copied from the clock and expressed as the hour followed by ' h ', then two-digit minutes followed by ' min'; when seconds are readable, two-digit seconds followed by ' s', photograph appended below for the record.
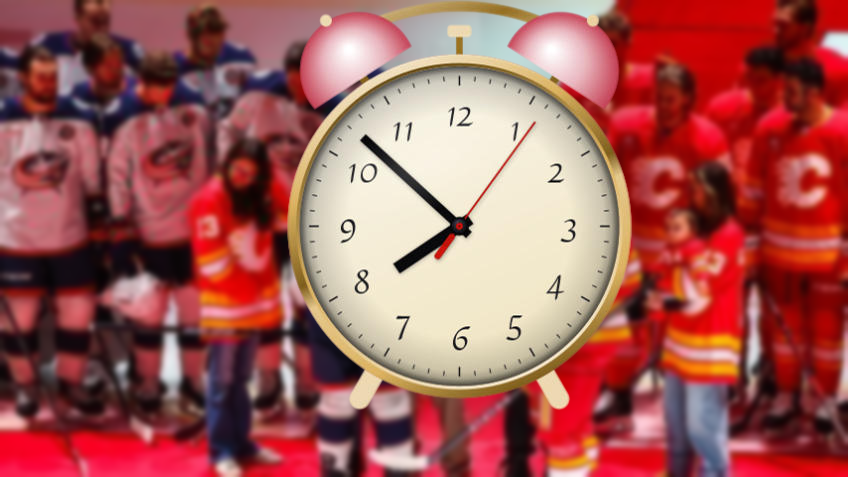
7 h 52 min 06 s
